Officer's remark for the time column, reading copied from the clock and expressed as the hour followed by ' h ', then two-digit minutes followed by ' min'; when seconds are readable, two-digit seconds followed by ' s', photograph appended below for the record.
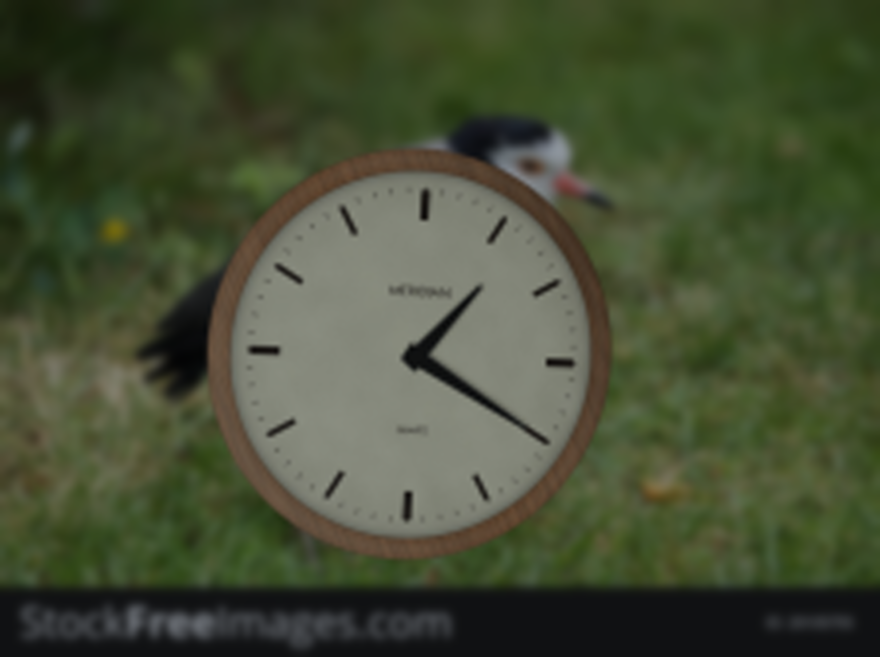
1 h 20 min
